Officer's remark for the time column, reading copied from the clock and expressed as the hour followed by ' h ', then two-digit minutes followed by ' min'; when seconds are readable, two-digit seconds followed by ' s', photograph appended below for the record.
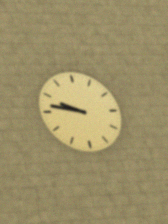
9 h 47 min
